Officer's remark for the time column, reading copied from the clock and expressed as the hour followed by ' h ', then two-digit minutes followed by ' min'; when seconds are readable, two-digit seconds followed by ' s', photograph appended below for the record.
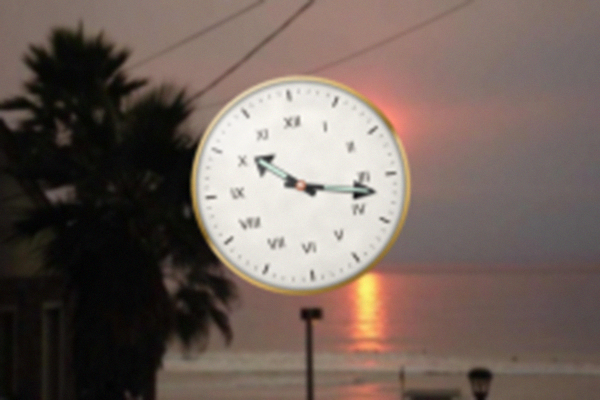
10 h 17 min
